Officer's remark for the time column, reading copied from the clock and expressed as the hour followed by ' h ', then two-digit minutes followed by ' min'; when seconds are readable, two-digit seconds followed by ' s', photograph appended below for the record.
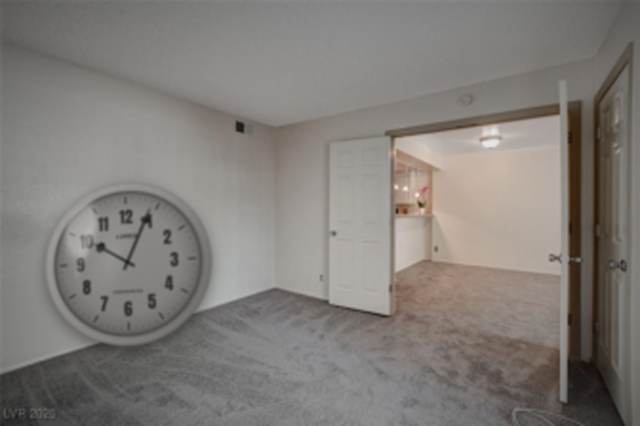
10 h 04 min
